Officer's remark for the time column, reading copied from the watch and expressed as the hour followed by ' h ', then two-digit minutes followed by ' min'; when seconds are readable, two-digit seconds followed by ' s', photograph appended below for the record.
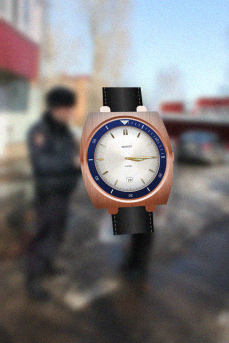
3 h 15 min
